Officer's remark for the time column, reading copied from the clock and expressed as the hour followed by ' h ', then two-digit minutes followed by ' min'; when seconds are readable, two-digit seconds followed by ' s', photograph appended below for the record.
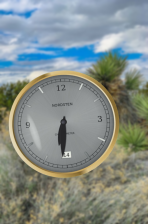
6 h 31 min
